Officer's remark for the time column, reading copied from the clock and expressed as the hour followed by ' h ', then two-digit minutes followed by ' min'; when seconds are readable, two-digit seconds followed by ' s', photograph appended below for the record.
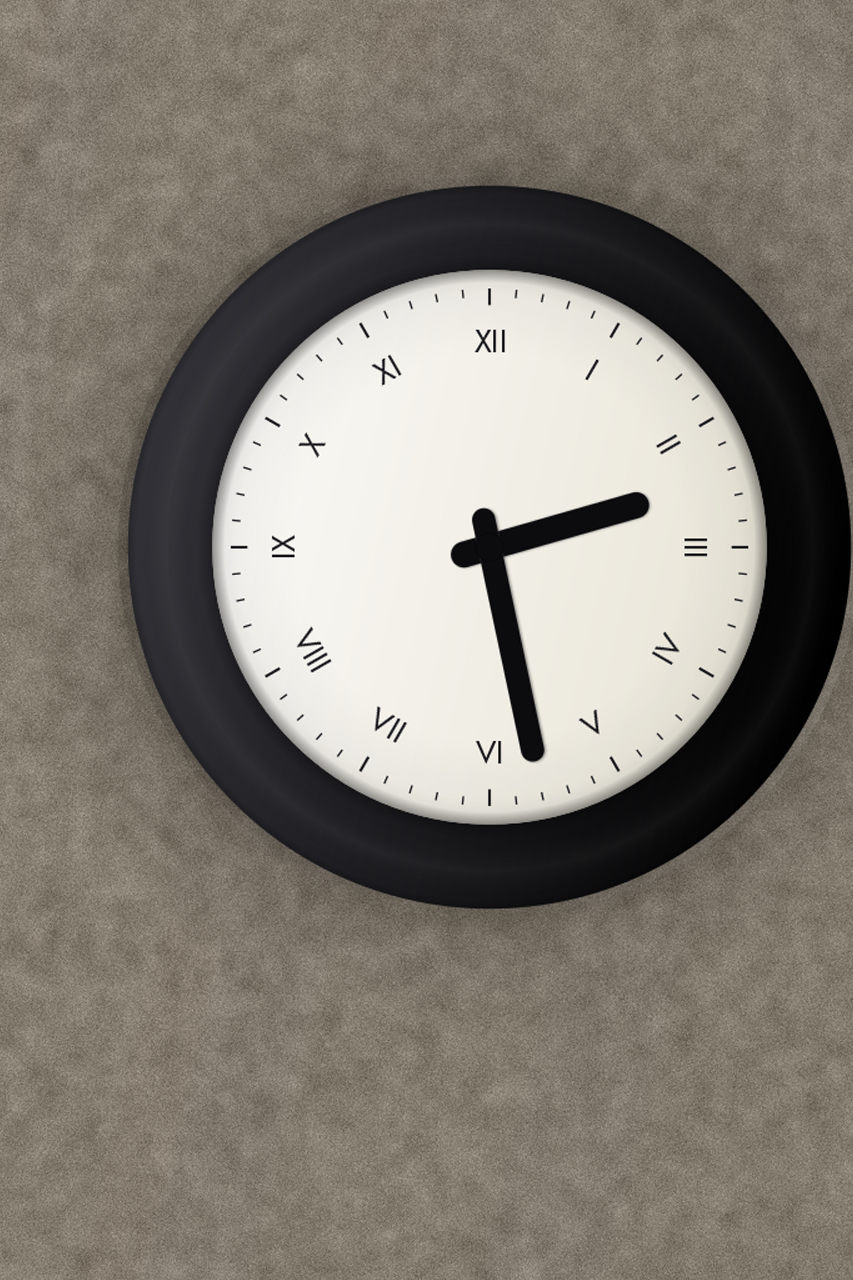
2 h 28 min
